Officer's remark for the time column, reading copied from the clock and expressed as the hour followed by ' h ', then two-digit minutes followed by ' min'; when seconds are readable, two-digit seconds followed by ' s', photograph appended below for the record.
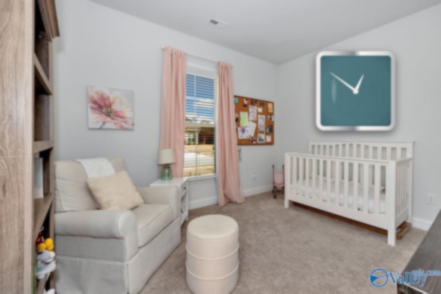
12 h 51 min
